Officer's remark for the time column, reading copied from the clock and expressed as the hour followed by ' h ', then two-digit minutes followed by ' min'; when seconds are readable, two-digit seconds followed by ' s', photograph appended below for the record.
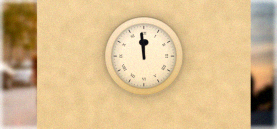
11 h 59 min
